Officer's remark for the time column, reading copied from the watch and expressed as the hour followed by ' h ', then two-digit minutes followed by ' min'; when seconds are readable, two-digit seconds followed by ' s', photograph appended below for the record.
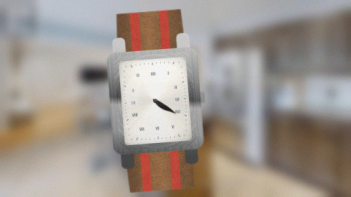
4 h 21 min
